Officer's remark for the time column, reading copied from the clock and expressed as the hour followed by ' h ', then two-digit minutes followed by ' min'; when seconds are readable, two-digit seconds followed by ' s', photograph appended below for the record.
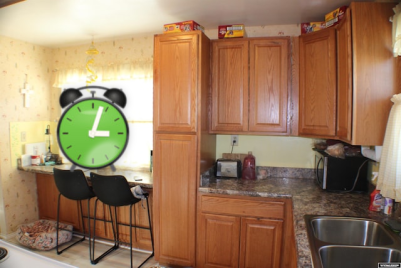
3 h 03 min
